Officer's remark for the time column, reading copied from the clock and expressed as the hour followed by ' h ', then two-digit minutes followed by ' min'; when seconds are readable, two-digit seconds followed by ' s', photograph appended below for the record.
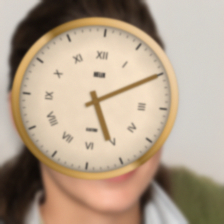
5 h 10 min
